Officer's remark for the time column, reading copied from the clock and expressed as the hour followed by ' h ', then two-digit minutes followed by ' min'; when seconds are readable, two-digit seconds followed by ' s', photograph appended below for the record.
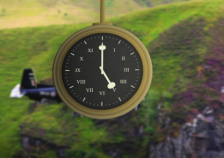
5 h 00 min
